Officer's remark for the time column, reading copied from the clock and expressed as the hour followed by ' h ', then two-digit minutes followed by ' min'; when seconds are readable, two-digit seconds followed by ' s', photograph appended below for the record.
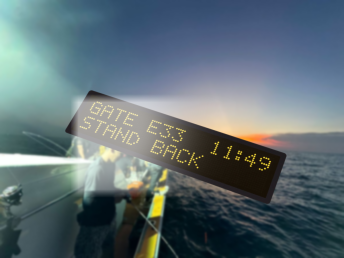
11 h 49 min
